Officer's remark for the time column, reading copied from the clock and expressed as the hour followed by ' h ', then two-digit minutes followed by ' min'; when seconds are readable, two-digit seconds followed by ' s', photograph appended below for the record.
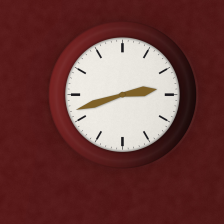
2 h 42 min
